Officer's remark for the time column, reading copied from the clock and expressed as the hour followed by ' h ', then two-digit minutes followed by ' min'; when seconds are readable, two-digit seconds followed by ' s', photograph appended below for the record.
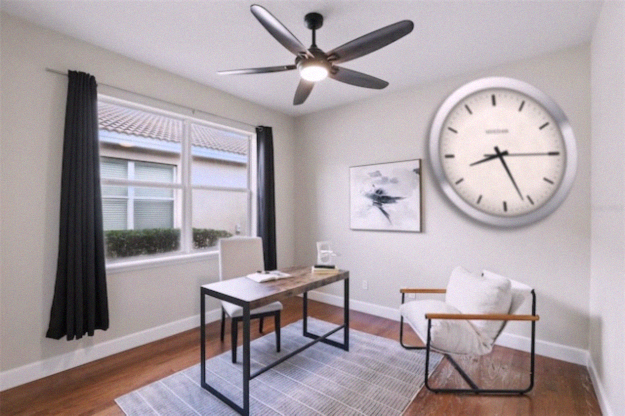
8 h 26 min 15 s
